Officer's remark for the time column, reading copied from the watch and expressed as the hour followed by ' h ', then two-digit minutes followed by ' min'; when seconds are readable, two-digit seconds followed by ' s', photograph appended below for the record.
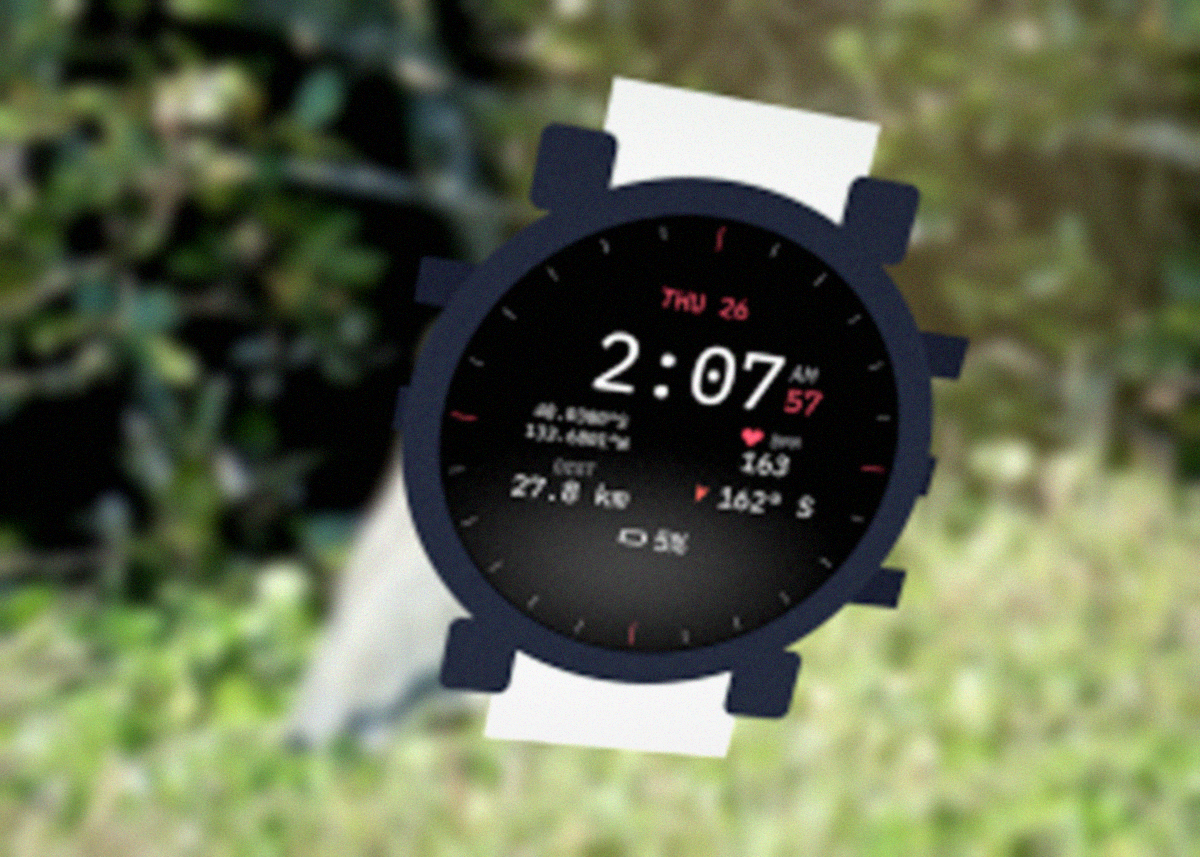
2 h 07 min
